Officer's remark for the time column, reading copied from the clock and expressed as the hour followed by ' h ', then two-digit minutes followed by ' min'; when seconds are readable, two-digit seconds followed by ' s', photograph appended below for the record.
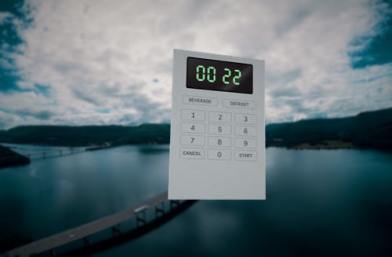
0 h 22 min
